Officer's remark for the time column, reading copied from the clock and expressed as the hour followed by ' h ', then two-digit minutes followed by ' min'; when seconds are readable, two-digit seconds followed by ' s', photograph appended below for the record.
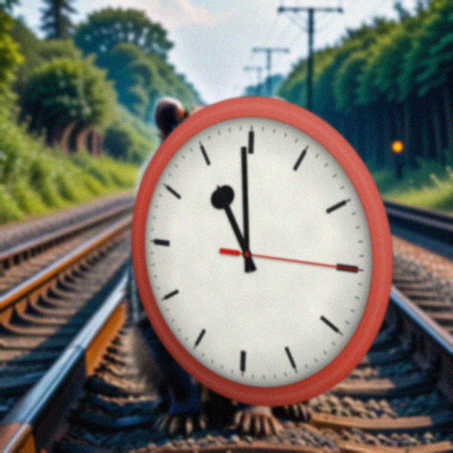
10 h 59 min 15 s
